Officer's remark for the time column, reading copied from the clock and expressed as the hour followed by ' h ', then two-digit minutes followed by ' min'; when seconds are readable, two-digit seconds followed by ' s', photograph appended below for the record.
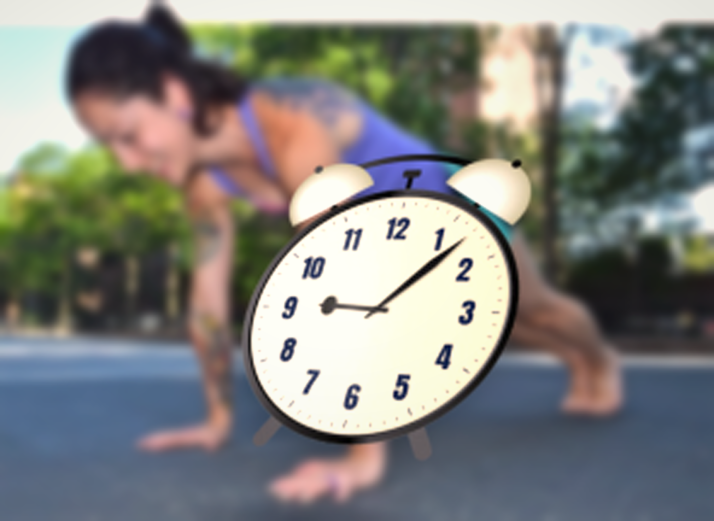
9 h 07 min
